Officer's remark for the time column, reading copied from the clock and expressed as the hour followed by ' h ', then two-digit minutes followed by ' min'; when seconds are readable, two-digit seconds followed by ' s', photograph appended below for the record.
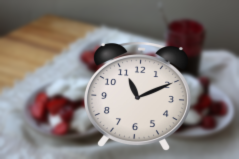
11 h 10 min
